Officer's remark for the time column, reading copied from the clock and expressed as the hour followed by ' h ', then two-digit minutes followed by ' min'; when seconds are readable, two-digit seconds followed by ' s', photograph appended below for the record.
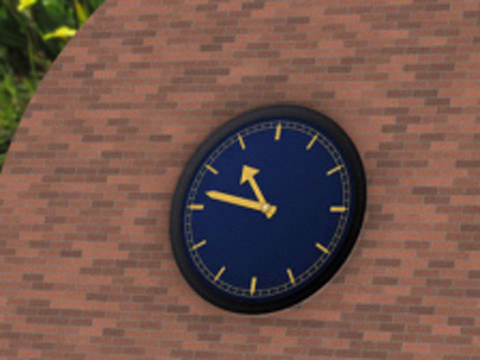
10 h 47 min
